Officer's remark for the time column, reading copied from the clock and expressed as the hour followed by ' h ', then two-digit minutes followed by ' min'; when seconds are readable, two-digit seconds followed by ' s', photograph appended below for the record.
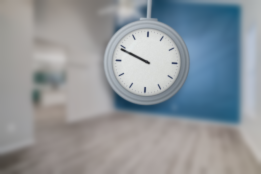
9 h 49 min
